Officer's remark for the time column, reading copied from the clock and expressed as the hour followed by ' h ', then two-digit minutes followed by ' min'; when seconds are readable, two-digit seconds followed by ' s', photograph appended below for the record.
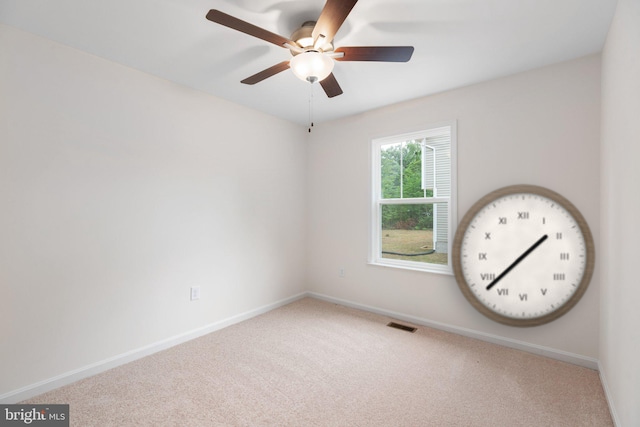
1 h 38 min
